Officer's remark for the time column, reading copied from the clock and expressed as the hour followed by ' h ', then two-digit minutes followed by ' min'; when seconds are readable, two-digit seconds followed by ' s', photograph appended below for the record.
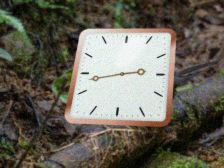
2 h 43 min
